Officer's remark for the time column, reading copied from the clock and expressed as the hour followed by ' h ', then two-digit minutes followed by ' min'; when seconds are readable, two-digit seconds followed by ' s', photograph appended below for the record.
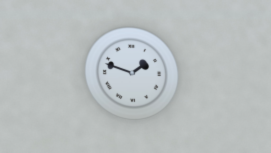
1 h 48 min
